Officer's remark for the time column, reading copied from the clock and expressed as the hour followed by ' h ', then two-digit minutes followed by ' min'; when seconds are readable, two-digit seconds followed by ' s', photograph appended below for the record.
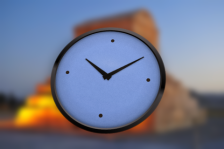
10 h 09 min
